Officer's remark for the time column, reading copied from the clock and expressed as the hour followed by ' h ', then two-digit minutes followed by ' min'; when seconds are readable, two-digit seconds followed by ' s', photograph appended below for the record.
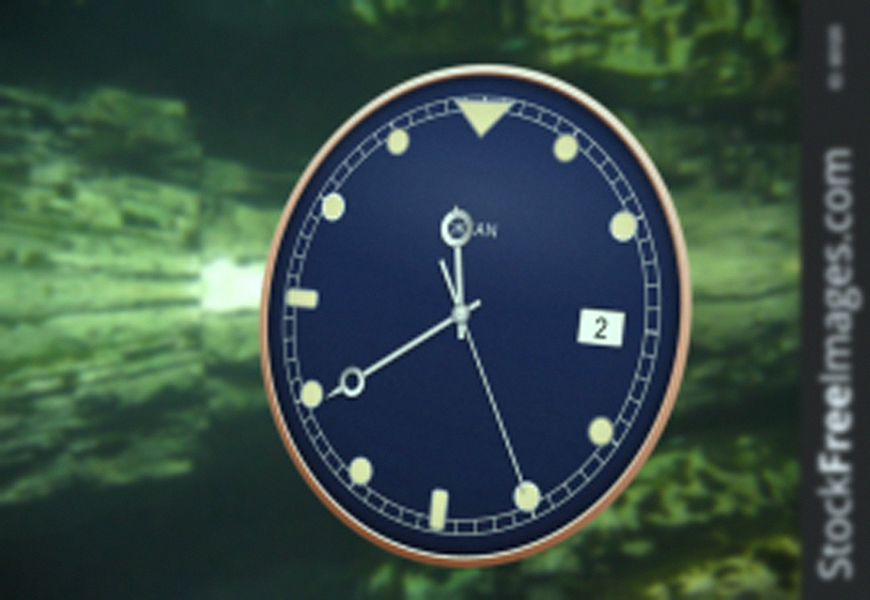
11 h 39 min 25 s
